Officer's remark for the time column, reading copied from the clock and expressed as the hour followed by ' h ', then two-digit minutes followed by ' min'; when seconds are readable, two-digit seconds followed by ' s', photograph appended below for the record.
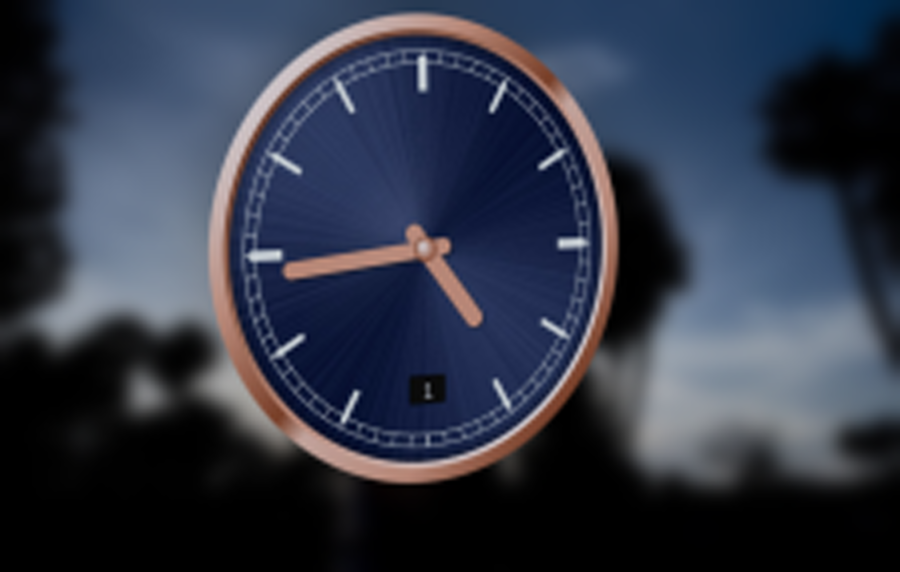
4 h 44 min
